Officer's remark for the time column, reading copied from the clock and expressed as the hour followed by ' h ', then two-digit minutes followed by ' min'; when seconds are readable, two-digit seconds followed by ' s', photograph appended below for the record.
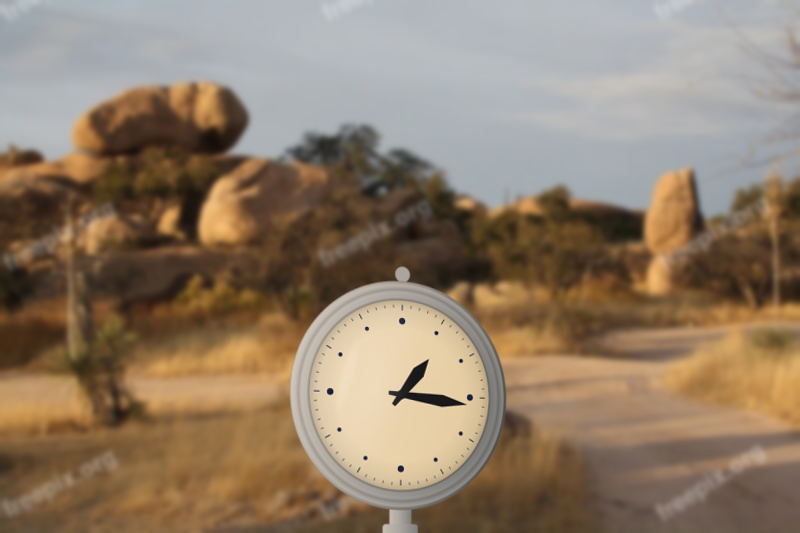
1 h 16 min
